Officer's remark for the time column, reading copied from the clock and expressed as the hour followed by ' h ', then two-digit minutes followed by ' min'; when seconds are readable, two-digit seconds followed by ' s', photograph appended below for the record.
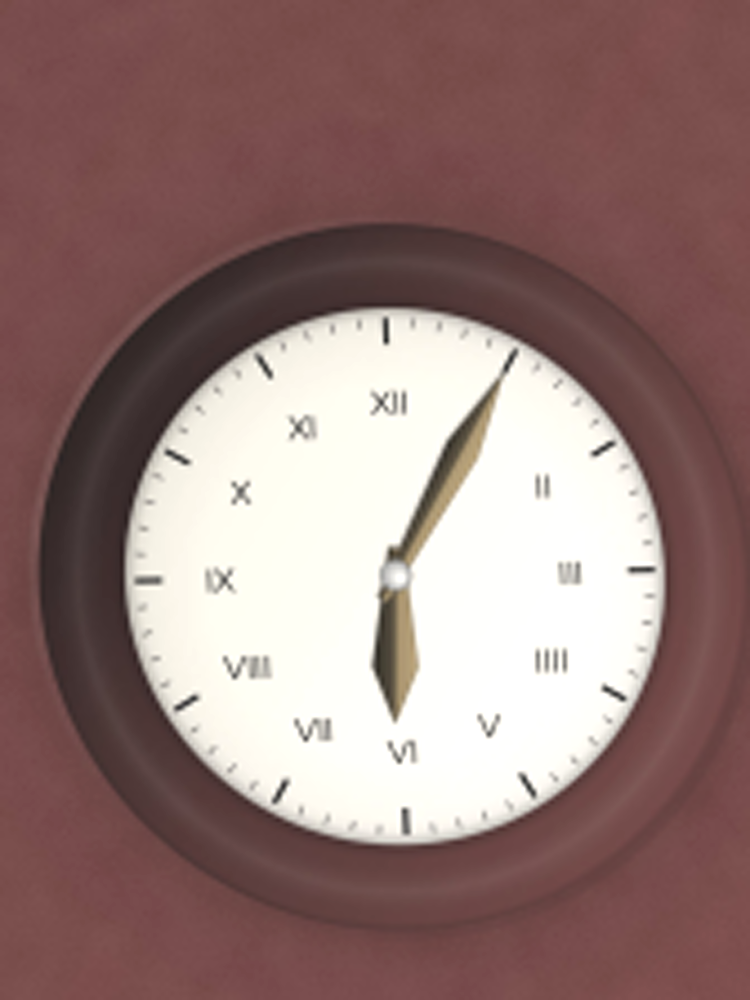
6 h 05 min
